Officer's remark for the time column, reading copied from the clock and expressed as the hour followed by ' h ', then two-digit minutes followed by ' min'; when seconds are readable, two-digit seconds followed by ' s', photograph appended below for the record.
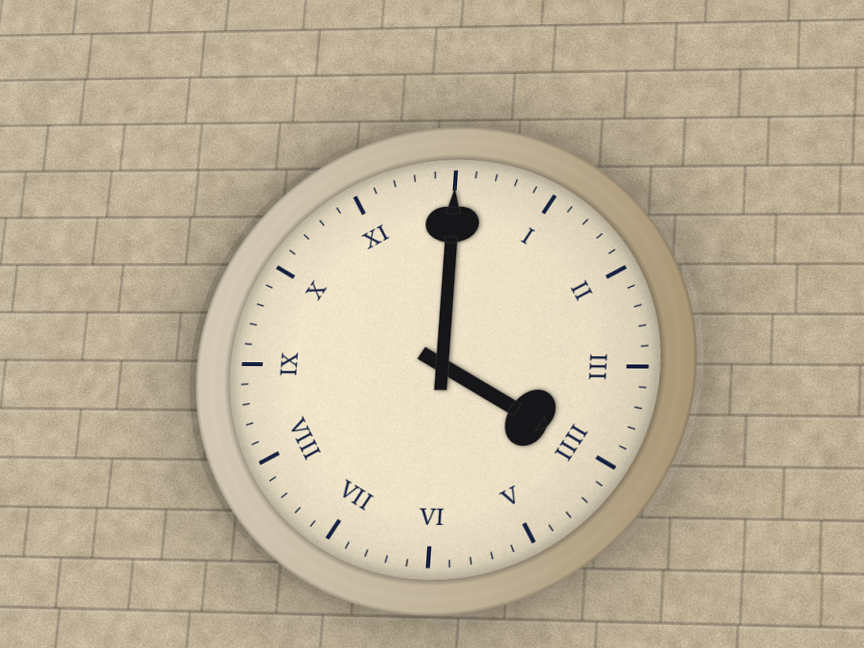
4 h 00 min
